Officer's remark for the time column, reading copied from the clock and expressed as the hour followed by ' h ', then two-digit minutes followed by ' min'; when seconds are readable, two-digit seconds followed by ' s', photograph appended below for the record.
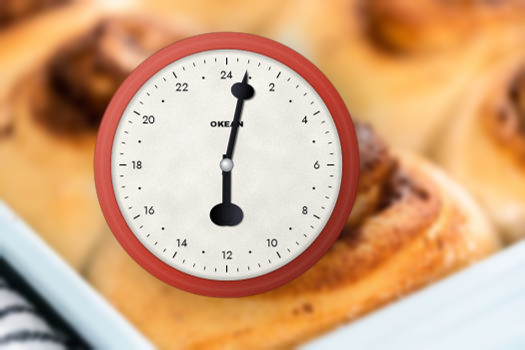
12 h 02 min
